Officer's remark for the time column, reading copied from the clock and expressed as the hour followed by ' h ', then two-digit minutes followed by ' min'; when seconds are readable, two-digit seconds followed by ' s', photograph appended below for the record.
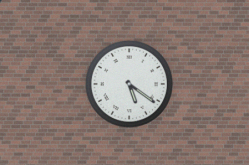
5 h 21 min
